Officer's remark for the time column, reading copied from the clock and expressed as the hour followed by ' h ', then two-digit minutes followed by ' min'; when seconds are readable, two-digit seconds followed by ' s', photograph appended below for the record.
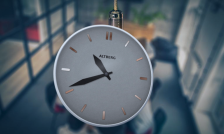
10 h 41 min
